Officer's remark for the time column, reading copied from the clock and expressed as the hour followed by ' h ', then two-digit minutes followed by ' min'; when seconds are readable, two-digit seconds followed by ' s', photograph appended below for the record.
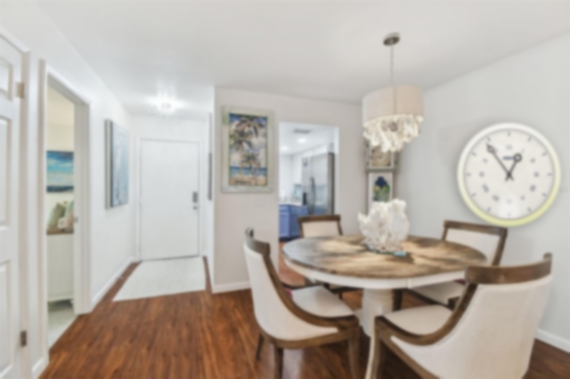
12 h 54 min
